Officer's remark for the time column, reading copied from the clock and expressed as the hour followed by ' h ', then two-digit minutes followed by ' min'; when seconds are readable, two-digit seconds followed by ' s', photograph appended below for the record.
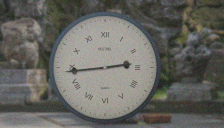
2 h 44 min
